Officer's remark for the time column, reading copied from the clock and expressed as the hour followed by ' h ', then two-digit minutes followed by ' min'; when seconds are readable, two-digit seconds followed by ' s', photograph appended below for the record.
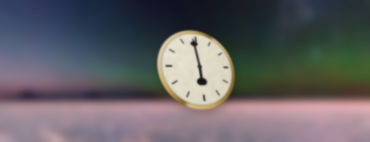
5 h 59 min
